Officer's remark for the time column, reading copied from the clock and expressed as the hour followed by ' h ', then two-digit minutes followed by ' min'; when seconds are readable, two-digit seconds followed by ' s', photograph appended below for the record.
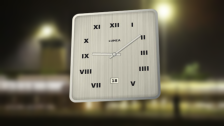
9 h 09 min
